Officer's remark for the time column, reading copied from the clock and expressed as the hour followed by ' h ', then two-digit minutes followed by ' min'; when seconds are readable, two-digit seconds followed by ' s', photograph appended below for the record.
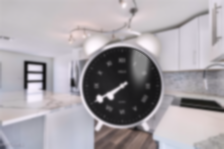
7 h 40 min
